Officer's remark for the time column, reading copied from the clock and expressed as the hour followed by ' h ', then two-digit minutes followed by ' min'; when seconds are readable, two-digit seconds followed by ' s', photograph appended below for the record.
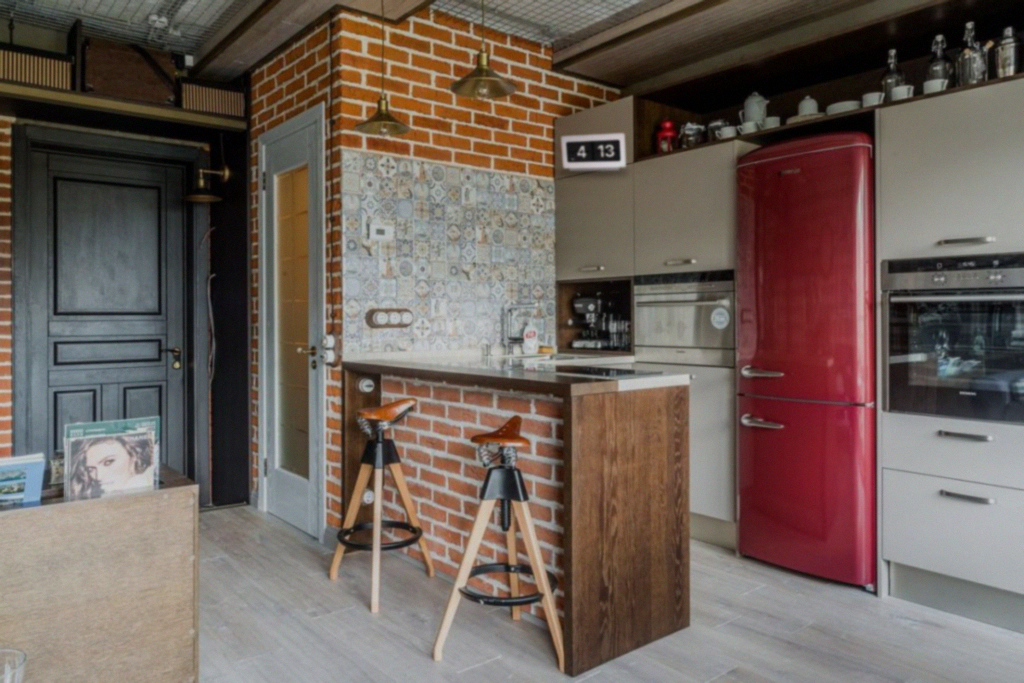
4 h 13 min
